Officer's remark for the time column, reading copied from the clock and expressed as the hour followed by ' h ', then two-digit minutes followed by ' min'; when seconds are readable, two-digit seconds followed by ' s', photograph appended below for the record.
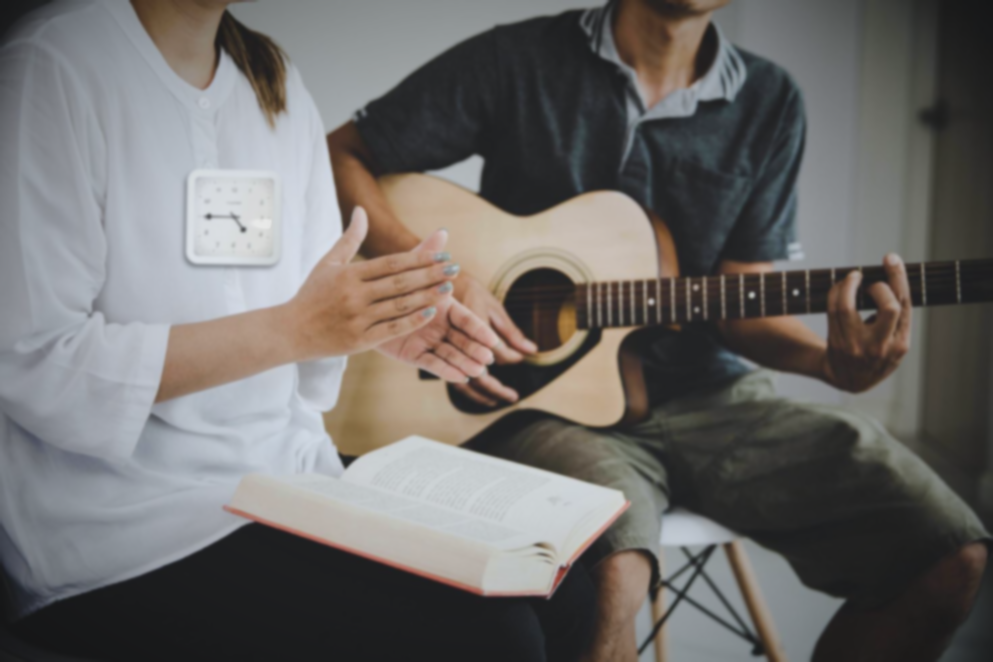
4 h 45 min
